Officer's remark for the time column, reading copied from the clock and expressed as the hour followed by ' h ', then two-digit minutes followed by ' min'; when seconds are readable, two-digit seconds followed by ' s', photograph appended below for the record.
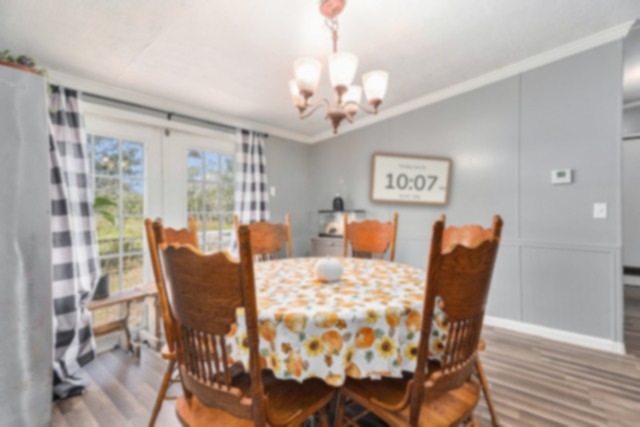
10 h 07 min
